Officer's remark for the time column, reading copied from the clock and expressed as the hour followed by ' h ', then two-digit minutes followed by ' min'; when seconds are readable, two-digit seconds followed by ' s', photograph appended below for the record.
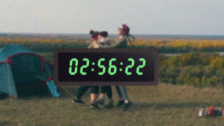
2 h 56 min 22 s
